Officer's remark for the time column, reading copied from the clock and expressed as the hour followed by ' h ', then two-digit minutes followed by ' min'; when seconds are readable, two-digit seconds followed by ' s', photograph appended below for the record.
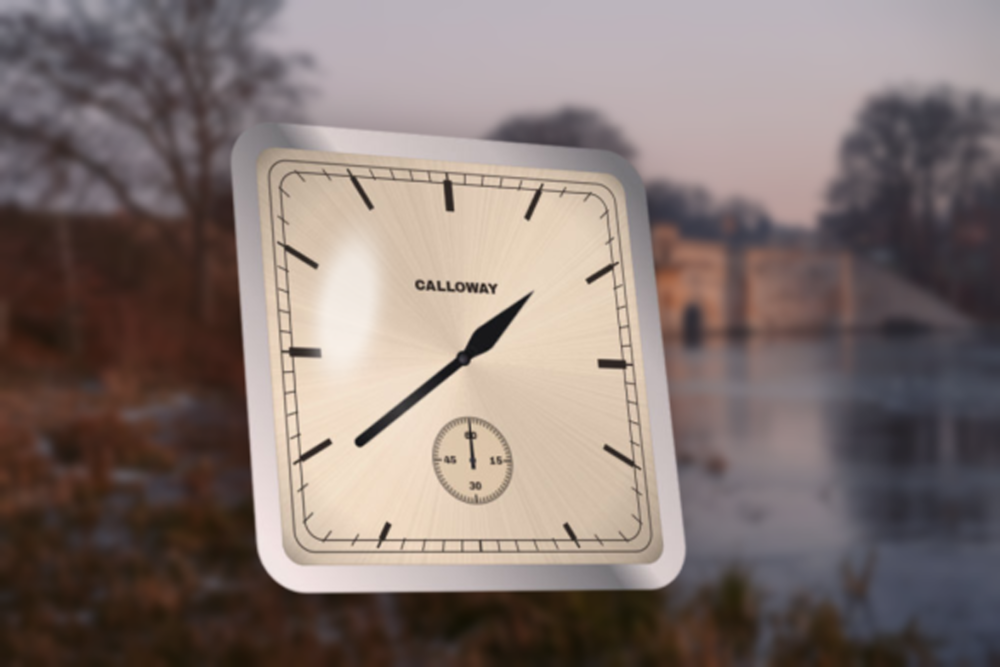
1 h 39 min
